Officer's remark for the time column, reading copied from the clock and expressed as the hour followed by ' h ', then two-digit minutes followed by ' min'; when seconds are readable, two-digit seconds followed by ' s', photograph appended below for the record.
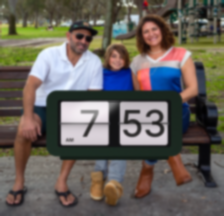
7 h 53 min
